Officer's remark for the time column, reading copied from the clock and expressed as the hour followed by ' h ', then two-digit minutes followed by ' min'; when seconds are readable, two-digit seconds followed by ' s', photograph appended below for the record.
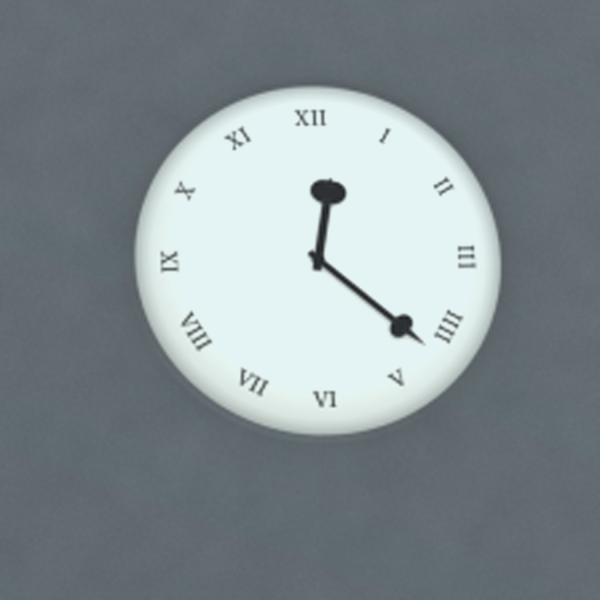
12 h 22 min
